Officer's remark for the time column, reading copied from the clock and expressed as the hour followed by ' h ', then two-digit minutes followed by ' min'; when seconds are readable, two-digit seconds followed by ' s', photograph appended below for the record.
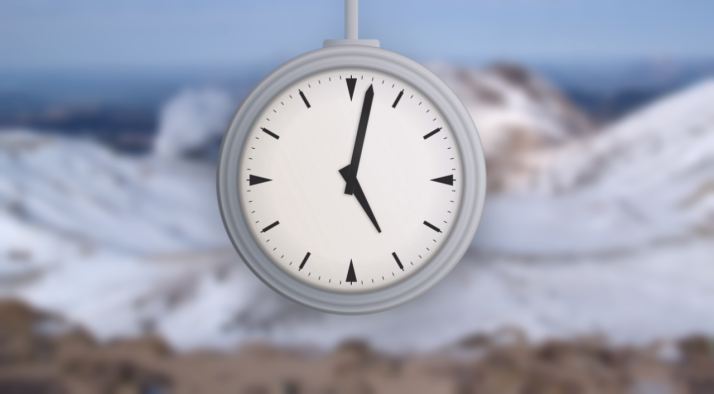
5 h 02 min
